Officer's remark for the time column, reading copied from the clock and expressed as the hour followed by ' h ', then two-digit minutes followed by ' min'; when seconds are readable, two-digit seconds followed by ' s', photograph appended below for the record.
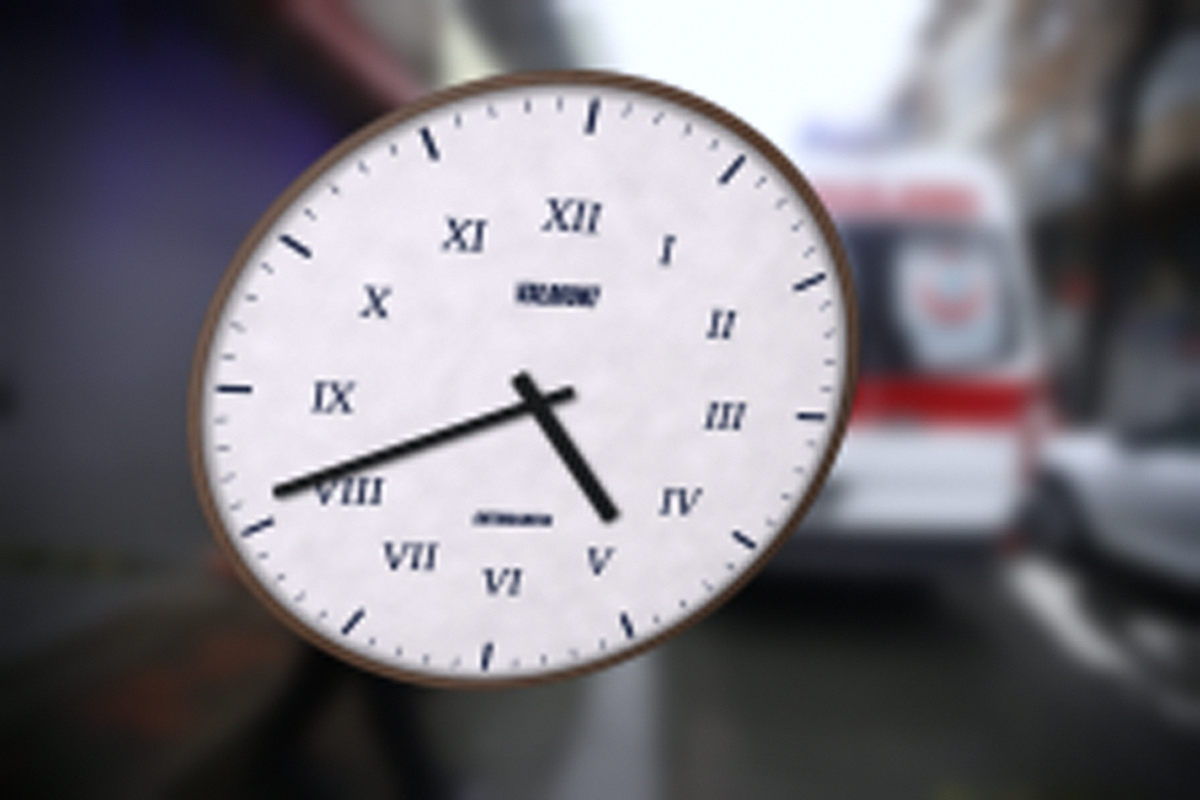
4 h 41 min
